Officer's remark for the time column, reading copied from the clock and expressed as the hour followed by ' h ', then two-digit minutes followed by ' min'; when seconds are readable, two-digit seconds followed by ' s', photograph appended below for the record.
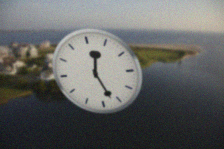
12 h 27 min
